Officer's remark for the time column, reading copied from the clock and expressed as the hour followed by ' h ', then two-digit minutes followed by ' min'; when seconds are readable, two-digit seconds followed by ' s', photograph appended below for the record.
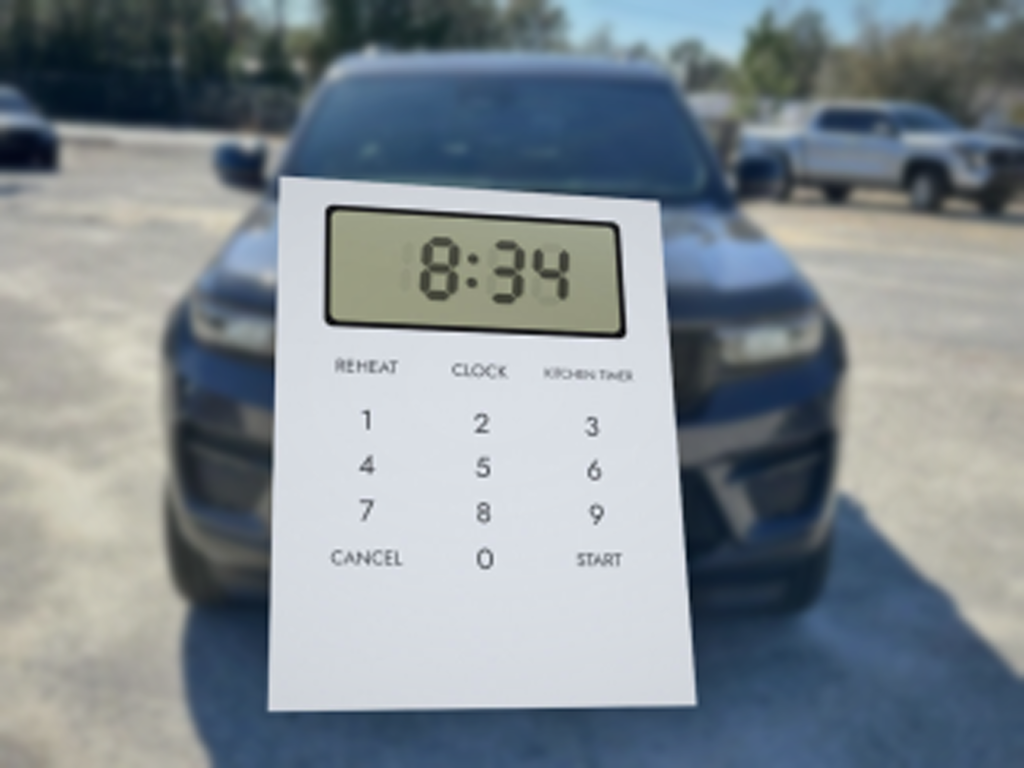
8 h 34 min
